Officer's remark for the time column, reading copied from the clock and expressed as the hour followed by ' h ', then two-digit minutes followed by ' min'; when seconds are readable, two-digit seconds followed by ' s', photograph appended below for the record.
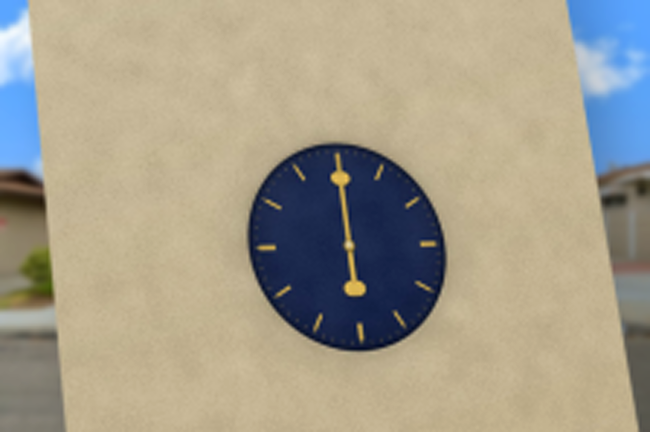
6 h 00 min
